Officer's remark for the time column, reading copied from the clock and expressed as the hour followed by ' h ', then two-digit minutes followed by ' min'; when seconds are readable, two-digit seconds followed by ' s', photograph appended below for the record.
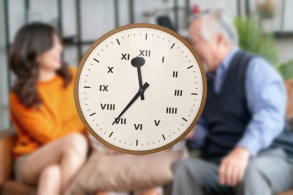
11 h 36 min
